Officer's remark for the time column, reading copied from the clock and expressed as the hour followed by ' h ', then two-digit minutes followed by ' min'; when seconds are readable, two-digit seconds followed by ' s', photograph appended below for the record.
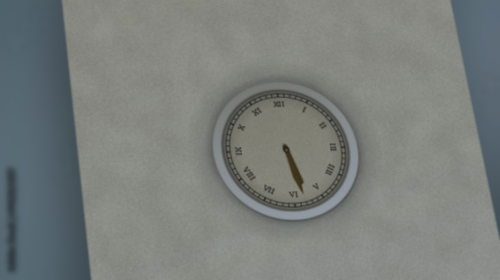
5 h 28 min
